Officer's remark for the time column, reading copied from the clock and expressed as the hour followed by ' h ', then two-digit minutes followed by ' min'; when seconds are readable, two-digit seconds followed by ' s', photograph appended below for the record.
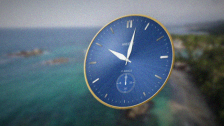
10 h 02 min
